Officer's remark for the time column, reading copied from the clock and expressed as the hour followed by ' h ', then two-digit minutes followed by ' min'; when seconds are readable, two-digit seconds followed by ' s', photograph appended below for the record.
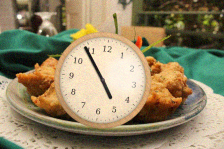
4 h 54 min
